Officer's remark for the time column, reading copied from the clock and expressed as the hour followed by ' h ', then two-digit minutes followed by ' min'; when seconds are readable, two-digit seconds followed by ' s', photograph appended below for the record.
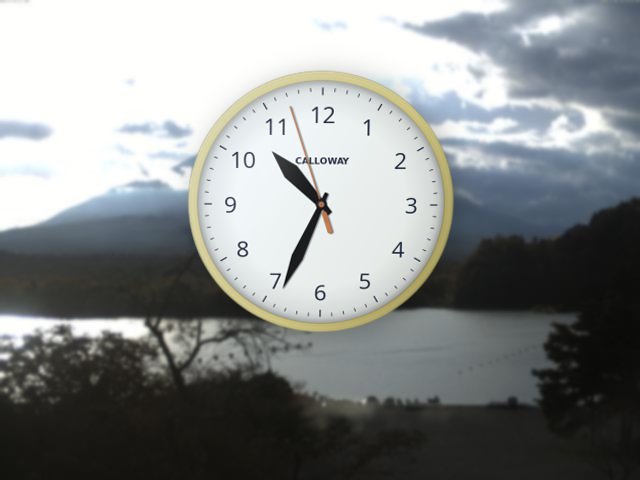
10 h 33 min 57 s
